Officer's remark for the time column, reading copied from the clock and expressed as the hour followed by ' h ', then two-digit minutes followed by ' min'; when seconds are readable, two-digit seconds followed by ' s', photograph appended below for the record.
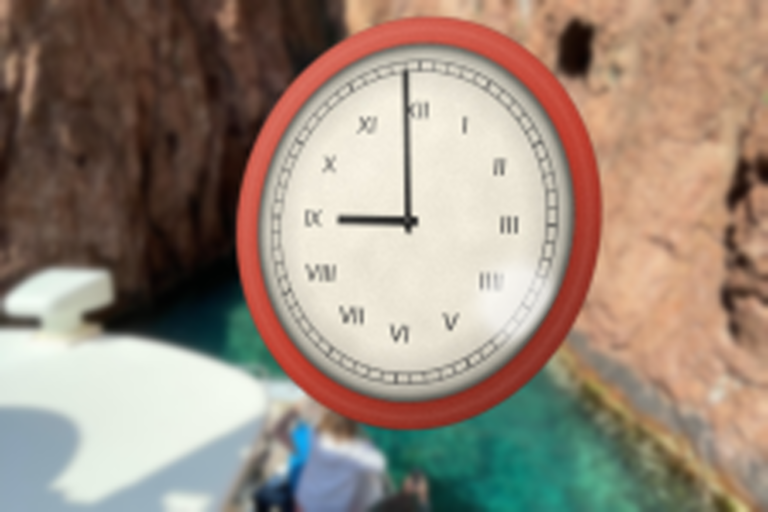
8 h 59 min
